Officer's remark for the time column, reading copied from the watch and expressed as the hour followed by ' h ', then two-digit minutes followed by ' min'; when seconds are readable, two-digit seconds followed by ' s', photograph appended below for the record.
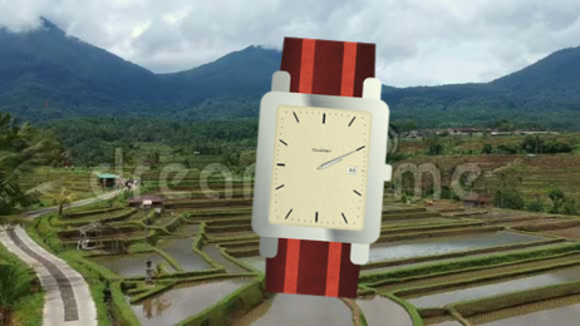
2 h 10 min
